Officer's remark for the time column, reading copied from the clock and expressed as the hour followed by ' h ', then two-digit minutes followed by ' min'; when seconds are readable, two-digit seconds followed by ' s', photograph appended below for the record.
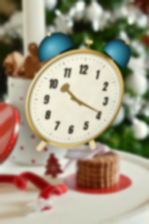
10 h 19 min
